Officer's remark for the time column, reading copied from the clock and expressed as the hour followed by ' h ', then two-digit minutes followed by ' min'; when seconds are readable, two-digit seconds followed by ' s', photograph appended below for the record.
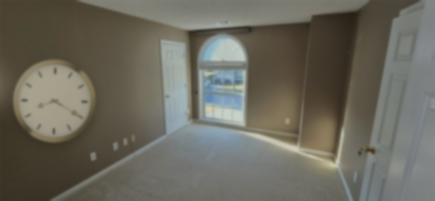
8 h 20 min
